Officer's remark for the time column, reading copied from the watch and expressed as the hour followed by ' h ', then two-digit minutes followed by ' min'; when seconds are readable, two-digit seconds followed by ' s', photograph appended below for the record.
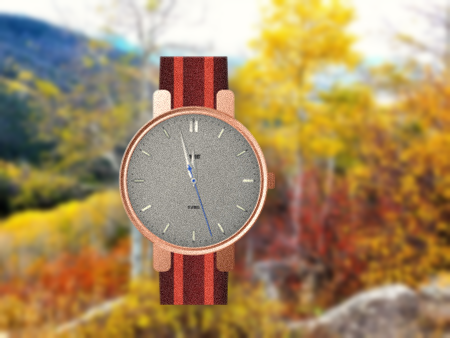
11 h 57 min 27 s
